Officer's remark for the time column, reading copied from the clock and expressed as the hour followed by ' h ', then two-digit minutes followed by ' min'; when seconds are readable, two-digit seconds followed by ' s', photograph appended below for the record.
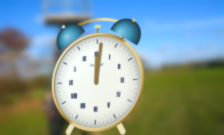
12 h 01 min
